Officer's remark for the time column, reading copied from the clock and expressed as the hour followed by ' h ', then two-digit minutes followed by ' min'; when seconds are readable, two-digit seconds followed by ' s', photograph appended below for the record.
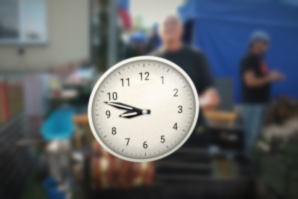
8 h 48 min
